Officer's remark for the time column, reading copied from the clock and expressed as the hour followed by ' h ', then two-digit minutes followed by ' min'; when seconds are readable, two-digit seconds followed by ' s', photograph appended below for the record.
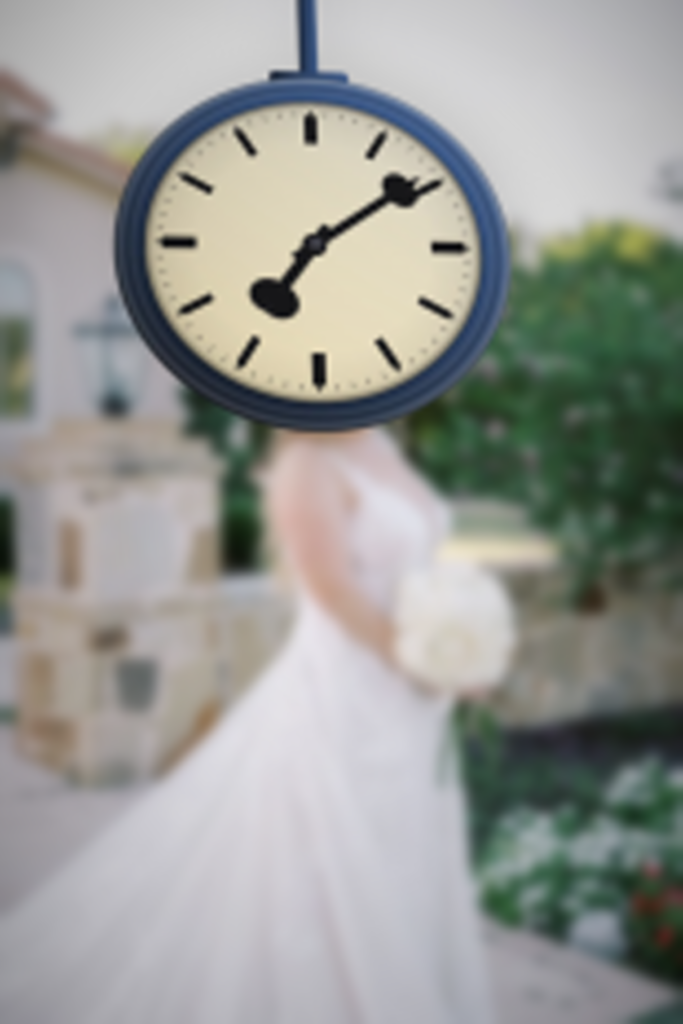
7 h 09 min
